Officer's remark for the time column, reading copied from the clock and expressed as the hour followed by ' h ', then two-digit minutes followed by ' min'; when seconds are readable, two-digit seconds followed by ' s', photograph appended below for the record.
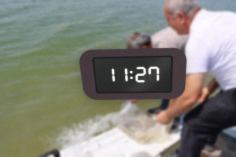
11 h 27 min
